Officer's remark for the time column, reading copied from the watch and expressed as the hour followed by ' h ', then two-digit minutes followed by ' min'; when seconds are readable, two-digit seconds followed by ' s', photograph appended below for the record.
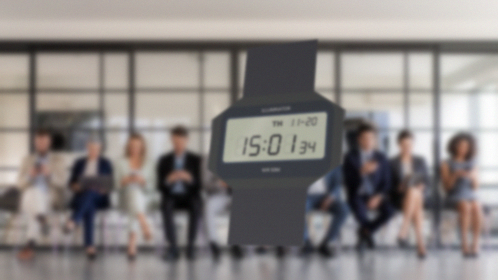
15 h 01 min 34 s
